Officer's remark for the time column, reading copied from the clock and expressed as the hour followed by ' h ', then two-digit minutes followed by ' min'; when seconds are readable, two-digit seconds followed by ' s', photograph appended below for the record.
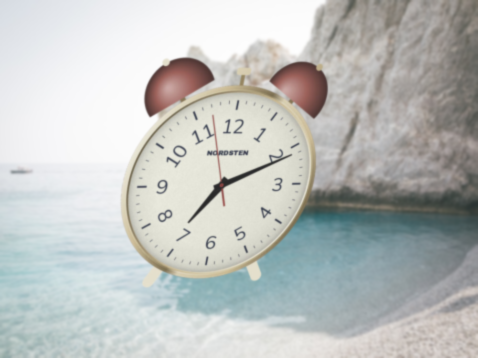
7 h 10 min 57 s
